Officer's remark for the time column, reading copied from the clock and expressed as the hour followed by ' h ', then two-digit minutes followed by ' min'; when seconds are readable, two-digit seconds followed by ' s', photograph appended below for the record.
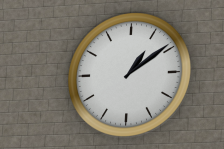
1 h 09 min
